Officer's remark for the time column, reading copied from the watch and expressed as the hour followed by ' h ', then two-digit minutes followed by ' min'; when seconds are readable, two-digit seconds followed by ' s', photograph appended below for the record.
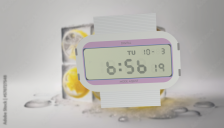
6 h 56 min 19 s
